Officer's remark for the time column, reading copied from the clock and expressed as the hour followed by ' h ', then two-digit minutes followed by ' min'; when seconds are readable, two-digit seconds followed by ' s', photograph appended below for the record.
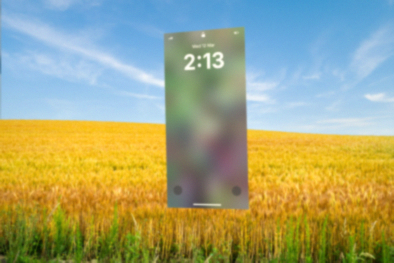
2 h 13 min
